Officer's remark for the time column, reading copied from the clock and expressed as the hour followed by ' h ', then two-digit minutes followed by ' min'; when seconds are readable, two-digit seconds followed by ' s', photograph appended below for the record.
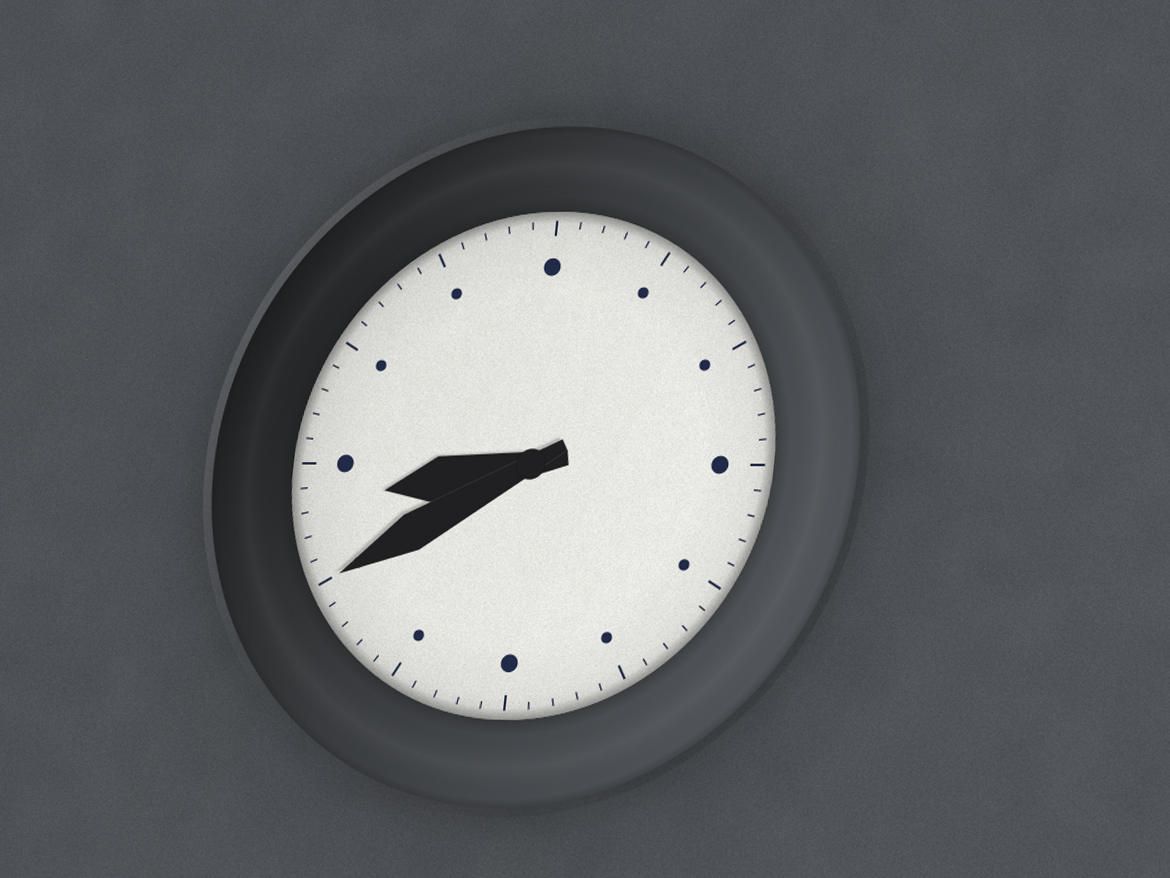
8 h 40 min
